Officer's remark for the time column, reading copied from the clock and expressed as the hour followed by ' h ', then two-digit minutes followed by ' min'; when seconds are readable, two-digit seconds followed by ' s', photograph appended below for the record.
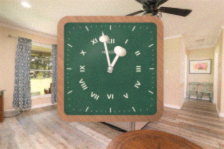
12 h 58 min
